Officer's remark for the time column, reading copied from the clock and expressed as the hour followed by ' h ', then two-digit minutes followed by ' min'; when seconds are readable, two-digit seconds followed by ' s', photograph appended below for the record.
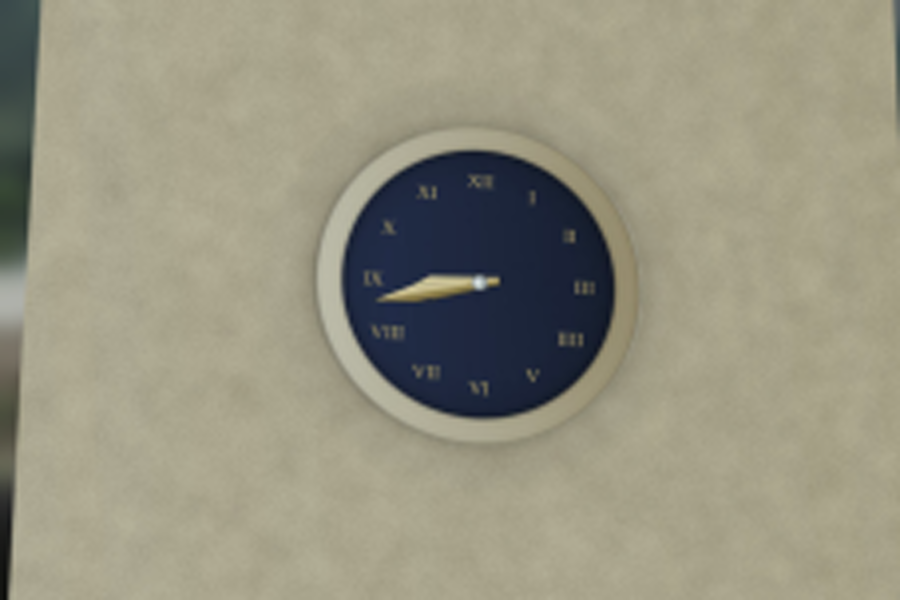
8 h 43 min
